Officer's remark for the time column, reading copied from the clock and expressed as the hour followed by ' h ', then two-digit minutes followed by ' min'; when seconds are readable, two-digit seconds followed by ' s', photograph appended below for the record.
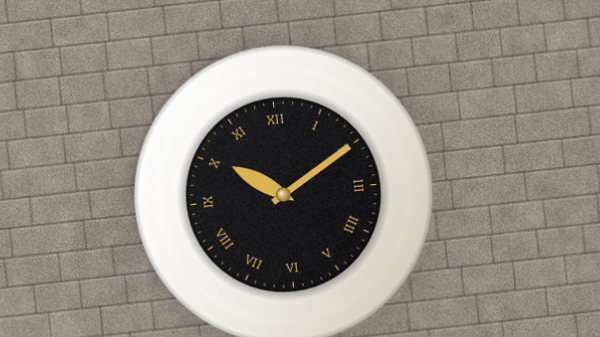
10 h 10 min
